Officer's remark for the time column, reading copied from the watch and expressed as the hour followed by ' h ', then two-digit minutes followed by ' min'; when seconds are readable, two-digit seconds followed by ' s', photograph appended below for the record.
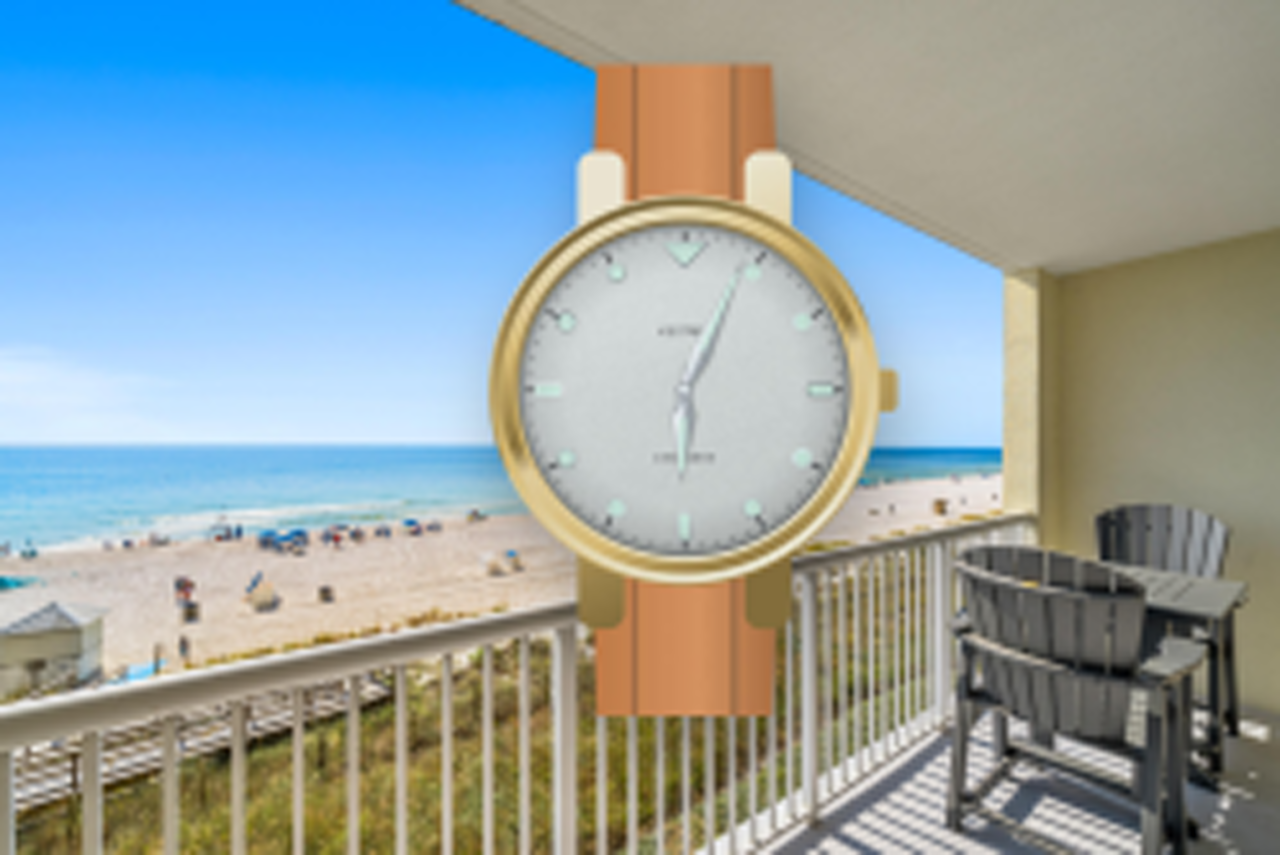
6 h 04 min
